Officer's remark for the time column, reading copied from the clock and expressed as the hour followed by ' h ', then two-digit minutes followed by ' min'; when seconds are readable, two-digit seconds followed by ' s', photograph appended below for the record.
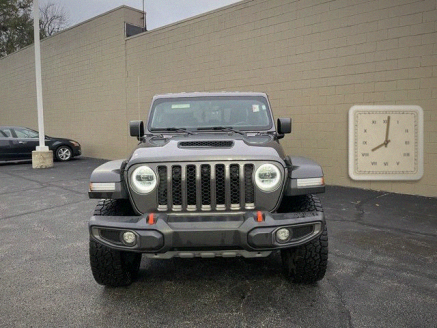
8 h 01 min
